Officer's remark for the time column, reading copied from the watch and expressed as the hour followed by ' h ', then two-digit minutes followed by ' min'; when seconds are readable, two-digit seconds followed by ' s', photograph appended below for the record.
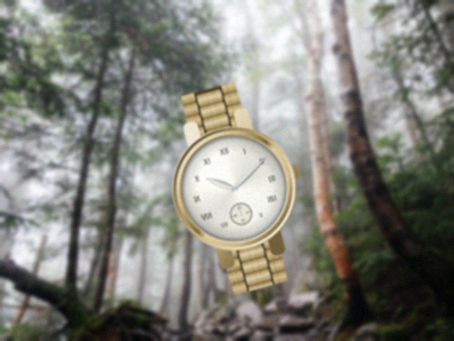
10 h 10 min
